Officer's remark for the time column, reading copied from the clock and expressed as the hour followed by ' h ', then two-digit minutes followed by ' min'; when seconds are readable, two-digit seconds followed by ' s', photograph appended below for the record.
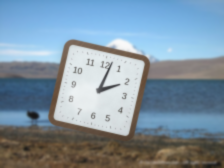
2 h 02 min
